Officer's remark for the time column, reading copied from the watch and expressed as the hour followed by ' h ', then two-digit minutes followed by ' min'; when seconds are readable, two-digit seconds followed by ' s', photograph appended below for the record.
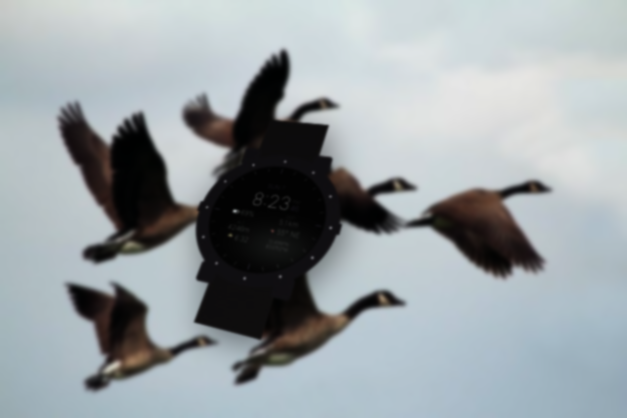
8 h 23 min
